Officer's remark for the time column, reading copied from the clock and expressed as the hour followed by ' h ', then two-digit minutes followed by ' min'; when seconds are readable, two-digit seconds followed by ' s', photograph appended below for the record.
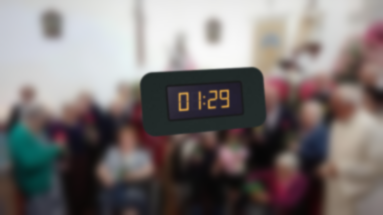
1 h 29 min
